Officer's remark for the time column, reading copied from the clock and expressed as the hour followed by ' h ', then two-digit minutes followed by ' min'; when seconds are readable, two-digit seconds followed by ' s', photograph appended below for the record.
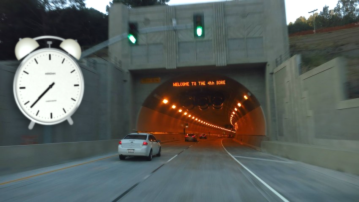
7 h 38 min
